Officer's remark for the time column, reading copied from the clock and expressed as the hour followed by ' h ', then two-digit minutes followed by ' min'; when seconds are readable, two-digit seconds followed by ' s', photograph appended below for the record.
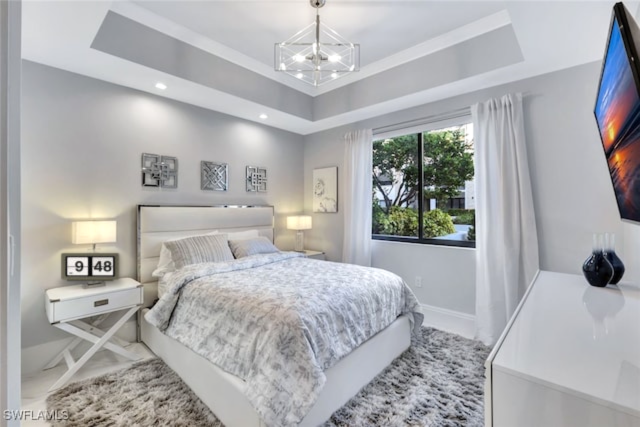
9 h 48 min
